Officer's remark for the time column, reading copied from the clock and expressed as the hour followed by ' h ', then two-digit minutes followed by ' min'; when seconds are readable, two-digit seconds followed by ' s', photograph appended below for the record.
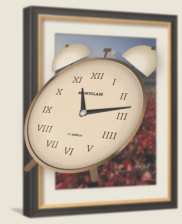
11 h 13 min
